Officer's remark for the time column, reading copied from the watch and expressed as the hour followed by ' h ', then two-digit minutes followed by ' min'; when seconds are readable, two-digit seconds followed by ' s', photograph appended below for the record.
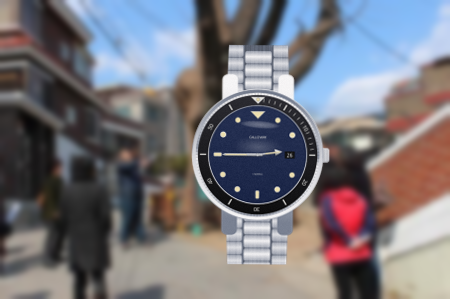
2 h 45 min
